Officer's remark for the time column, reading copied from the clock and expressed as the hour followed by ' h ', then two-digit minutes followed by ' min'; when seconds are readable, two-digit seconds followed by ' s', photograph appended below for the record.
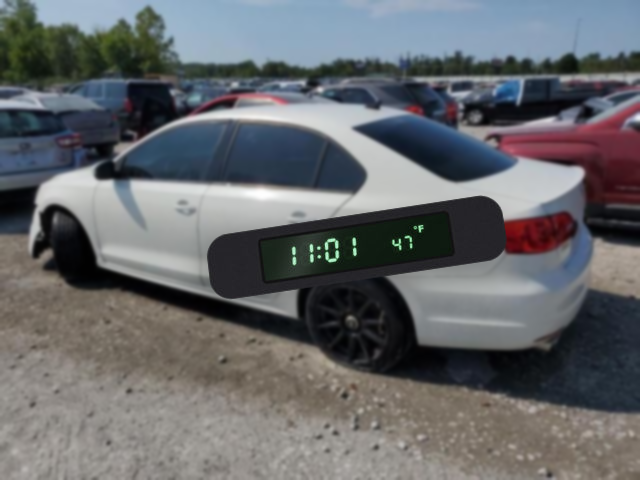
11 h 01 min
